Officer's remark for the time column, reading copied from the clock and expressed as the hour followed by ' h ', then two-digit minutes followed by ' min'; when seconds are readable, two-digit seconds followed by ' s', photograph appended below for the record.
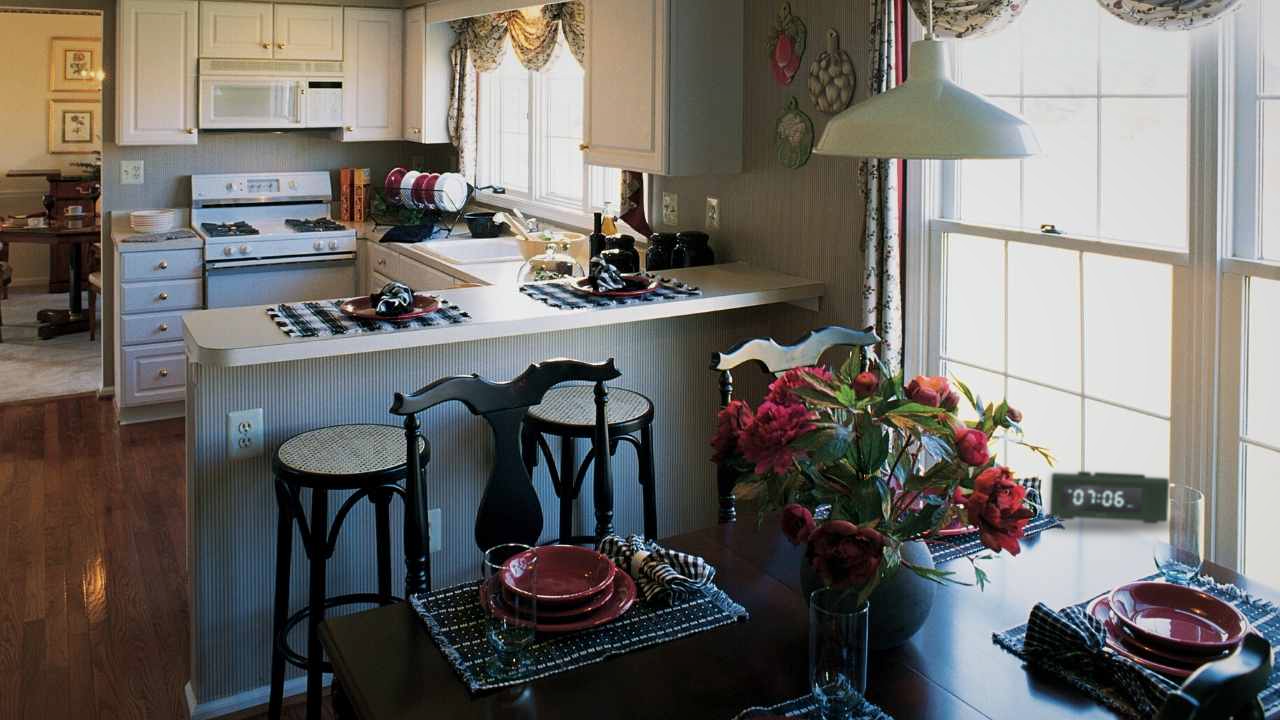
7 h 06 min
